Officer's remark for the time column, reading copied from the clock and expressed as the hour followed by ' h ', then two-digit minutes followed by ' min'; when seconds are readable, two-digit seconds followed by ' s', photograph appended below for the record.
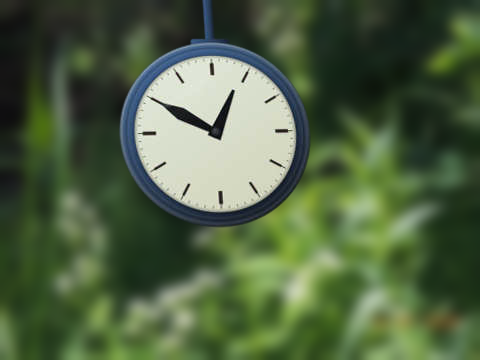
12 h 50 min
